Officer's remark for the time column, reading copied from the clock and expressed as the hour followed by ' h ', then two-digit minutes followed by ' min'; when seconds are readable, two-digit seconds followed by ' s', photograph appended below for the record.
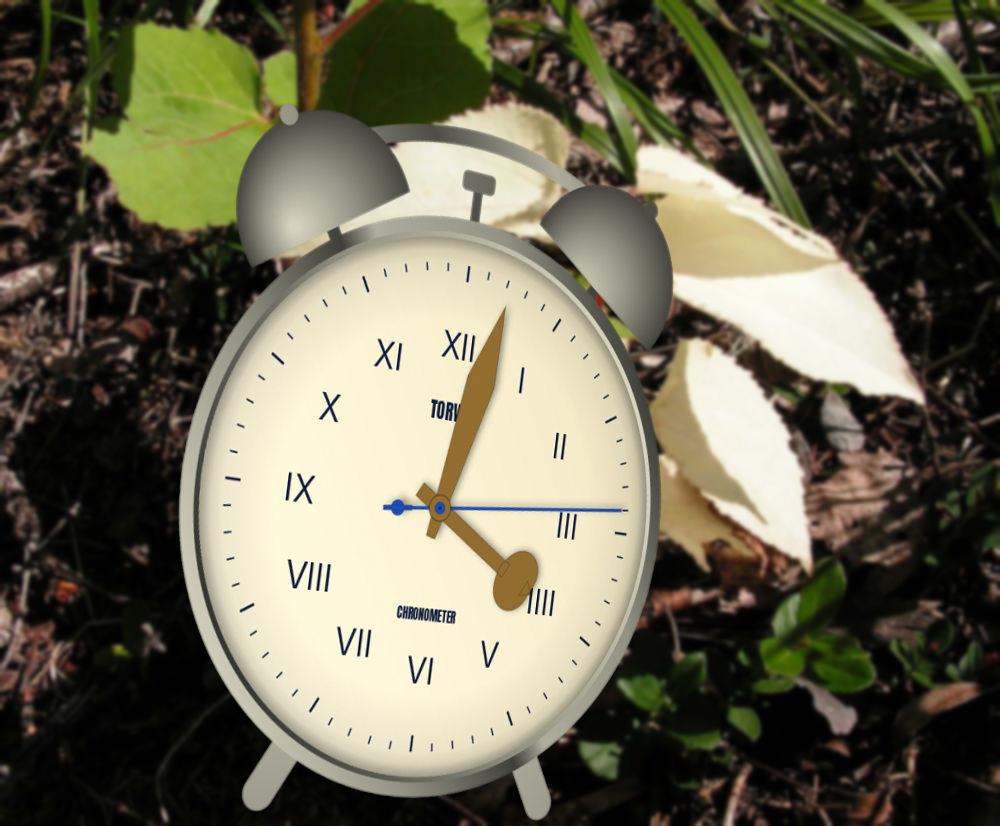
4 h 02 min 14 s
